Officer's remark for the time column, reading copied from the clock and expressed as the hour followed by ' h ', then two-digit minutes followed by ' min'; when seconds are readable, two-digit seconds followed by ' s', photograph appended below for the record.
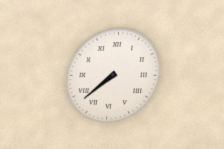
7 h 38 min
